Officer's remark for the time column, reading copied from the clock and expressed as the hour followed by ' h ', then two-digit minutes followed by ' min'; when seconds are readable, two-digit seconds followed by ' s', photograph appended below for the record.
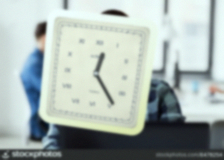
12 h 24 min
